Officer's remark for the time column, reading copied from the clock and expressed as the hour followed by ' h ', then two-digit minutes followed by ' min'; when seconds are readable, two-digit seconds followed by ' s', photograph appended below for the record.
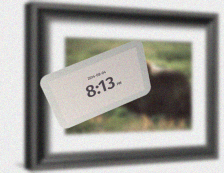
8 h 13 min
